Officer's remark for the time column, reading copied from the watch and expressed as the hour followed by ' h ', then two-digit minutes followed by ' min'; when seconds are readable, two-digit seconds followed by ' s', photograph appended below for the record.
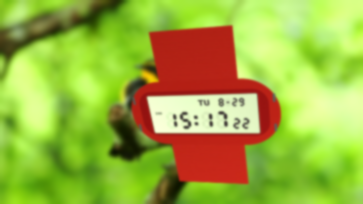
15 h 17 min 22 s
